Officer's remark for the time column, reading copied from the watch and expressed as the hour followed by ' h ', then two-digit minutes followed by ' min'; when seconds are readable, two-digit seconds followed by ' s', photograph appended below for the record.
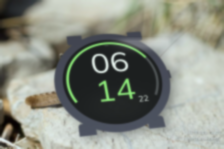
6 h 14 min
